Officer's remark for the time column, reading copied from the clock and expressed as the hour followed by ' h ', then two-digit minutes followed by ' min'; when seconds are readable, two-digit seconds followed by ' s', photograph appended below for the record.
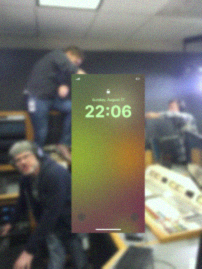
22 h 06 min
